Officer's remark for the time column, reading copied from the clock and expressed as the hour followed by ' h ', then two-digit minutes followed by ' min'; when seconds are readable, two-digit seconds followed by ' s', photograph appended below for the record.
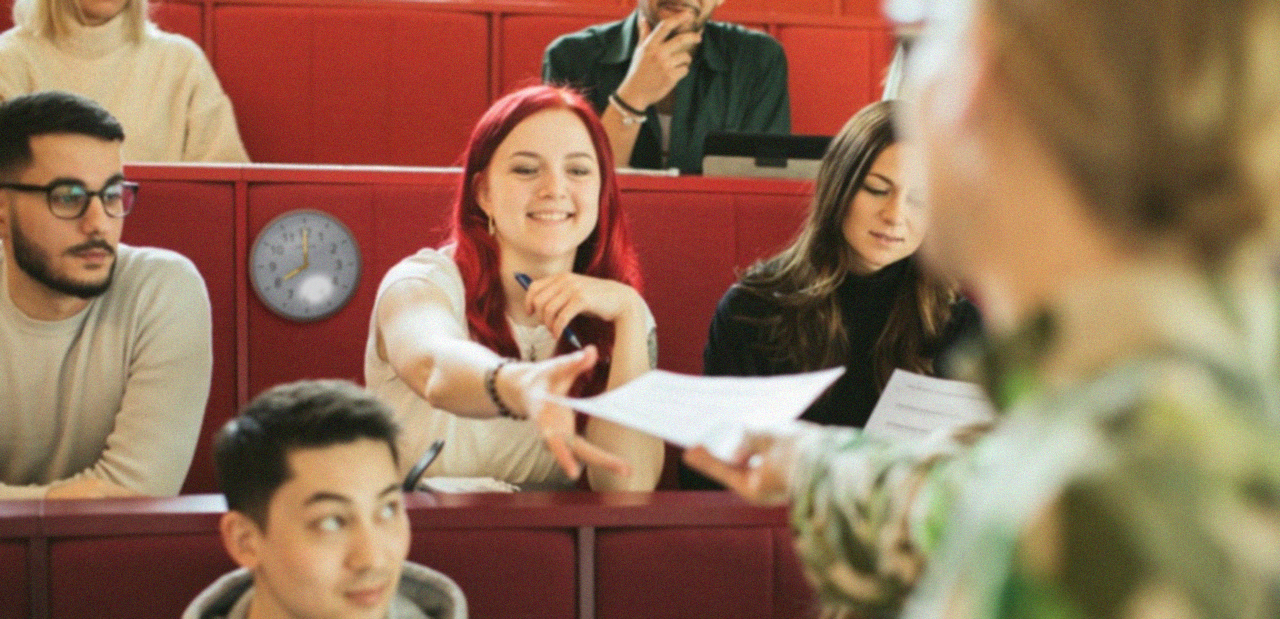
8 h 00 min
